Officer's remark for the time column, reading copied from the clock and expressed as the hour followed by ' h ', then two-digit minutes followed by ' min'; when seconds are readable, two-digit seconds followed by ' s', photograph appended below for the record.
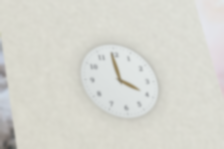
3 h 59 min
